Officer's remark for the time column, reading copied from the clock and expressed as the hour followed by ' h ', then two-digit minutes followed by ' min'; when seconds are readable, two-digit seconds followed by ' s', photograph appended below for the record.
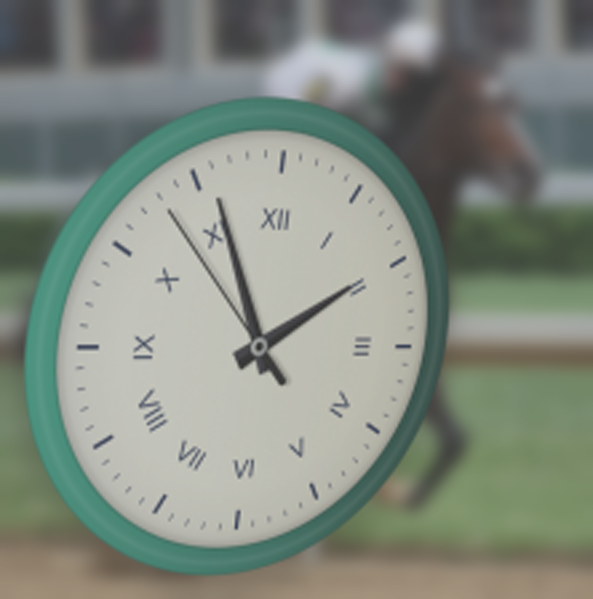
1 h 55 min 53 s
